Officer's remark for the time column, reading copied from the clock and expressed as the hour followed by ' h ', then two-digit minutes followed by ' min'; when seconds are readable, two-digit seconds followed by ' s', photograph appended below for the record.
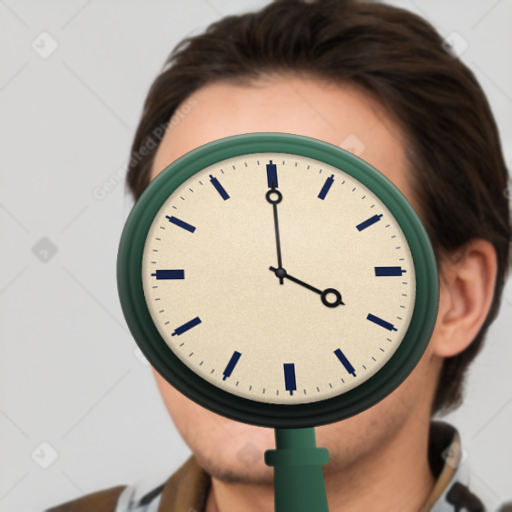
4 h 00 min
